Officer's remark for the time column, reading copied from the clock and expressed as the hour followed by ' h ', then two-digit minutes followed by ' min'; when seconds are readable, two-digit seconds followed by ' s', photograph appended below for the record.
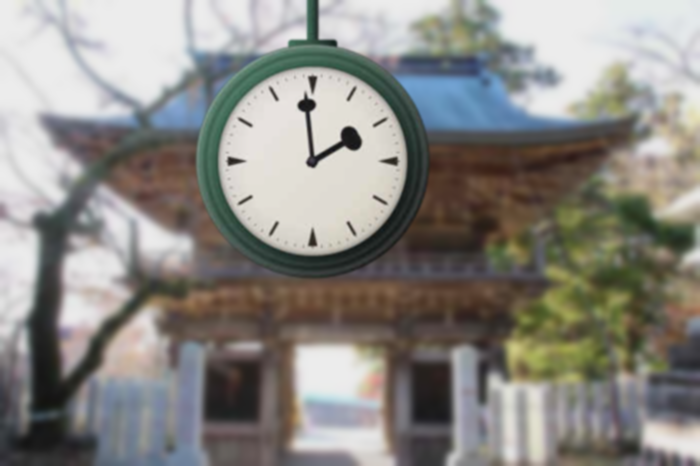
1 h 59 min
